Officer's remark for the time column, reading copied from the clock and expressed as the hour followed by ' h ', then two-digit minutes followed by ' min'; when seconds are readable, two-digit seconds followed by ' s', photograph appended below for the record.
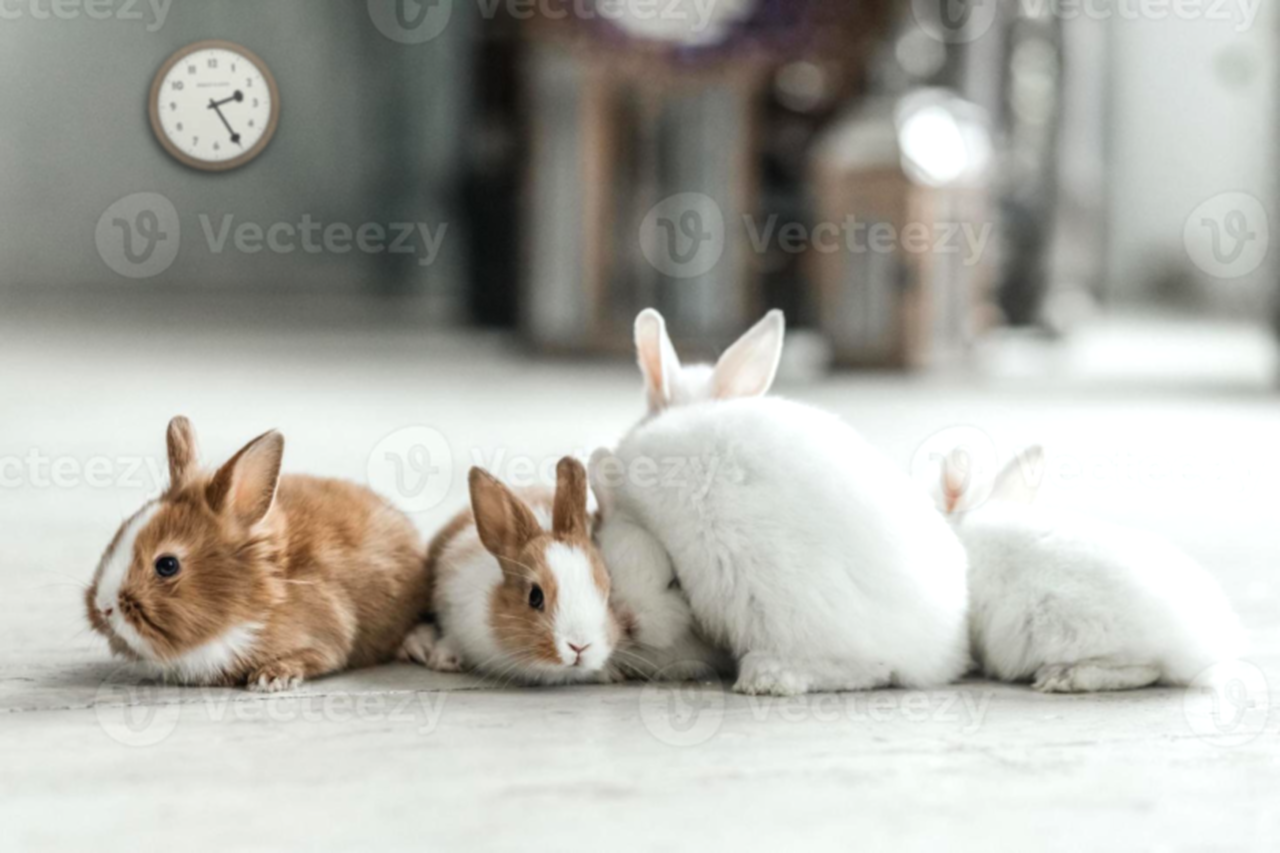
2 h 25 min
